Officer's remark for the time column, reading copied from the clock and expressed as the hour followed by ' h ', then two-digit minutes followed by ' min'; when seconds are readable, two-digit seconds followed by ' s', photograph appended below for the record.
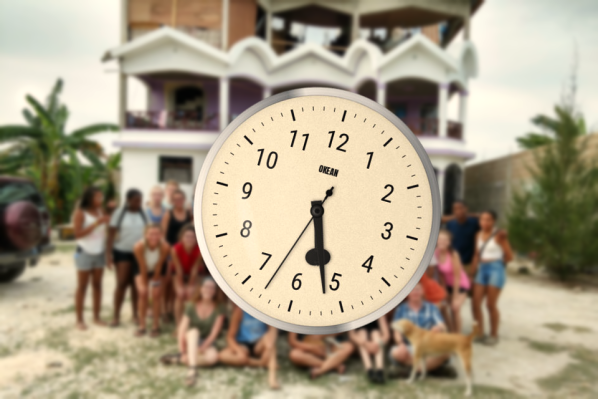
5 h 26 min 33 s
